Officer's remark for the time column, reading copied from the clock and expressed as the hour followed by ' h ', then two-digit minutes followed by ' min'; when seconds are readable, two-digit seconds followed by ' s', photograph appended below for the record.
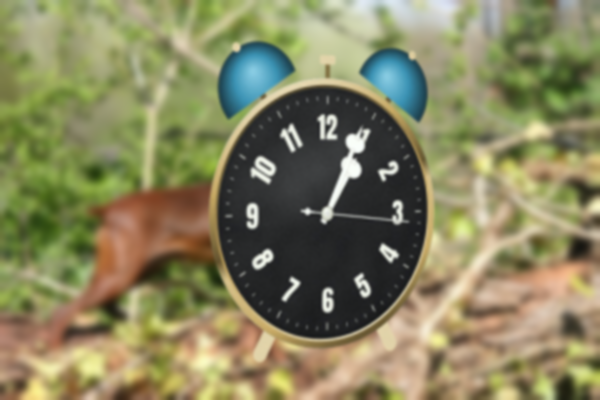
1 h 04 min 16 s
